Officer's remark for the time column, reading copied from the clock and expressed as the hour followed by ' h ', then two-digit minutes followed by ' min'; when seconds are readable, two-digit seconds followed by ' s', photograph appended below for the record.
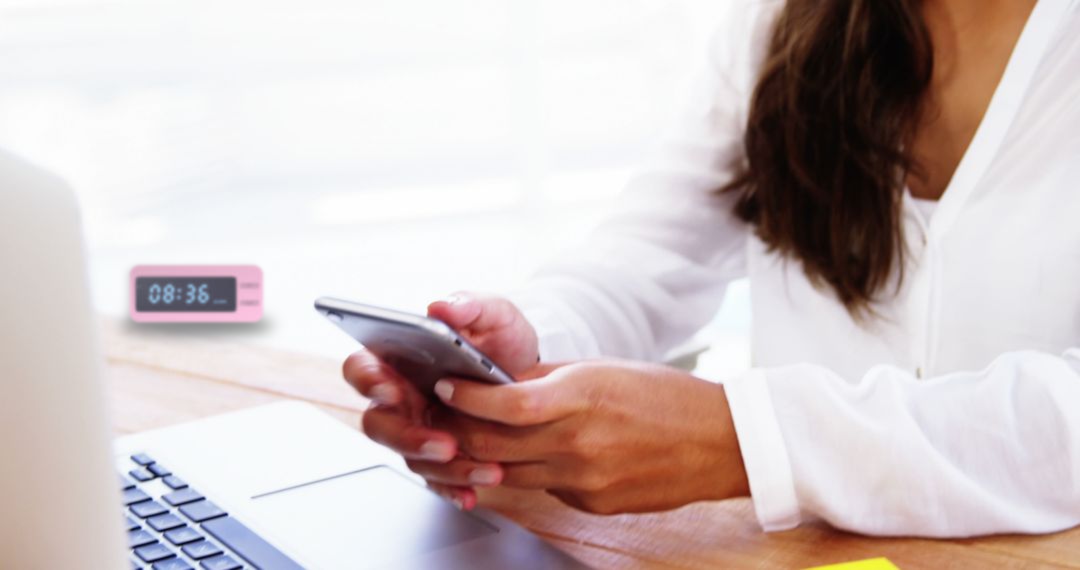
8 h 36 min
